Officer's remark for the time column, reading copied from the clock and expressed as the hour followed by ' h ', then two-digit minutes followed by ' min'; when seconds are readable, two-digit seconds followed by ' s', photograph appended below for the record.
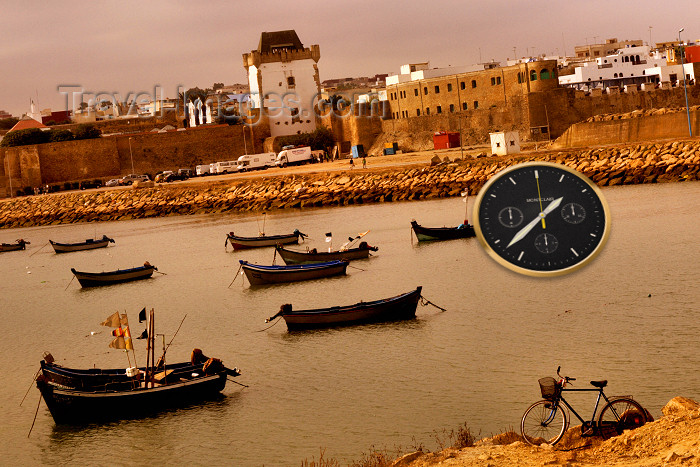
1 h 38 min
